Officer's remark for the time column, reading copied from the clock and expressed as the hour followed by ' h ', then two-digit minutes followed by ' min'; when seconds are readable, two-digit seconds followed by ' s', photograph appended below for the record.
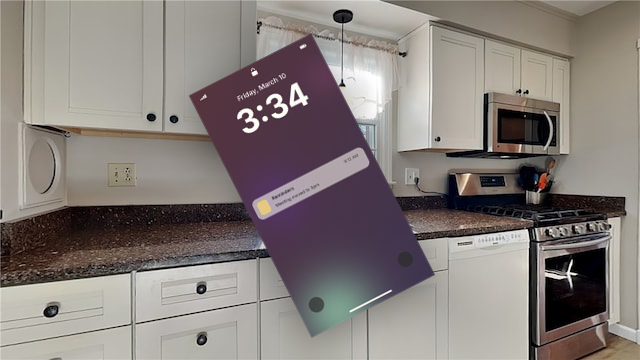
3 h 34 min
